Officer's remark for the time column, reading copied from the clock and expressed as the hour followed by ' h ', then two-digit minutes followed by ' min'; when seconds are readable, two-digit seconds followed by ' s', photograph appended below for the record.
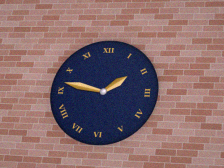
1 h 47 min
